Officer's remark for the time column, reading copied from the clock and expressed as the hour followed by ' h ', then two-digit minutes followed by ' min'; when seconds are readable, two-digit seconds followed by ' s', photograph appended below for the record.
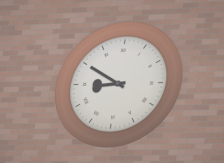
8 h 50 min
